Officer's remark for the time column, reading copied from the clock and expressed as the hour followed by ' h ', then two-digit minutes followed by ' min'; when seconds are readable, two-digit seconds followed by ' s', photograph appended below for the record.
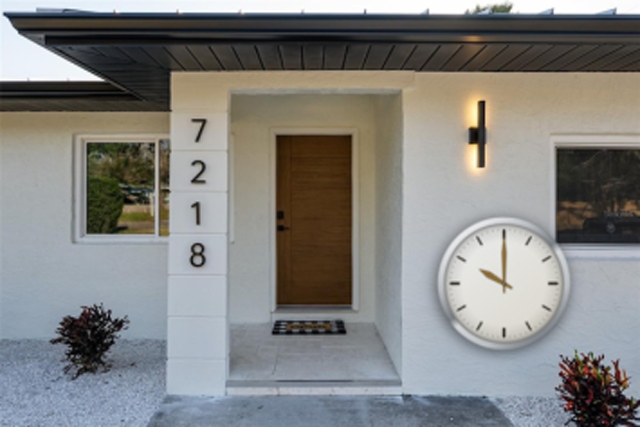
10 h 00 min
